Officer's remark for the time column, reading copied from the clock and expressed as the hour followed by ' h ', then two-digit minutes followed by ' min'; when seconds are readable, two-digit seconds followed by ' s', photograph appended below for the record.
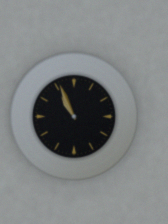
10 h 56 min
